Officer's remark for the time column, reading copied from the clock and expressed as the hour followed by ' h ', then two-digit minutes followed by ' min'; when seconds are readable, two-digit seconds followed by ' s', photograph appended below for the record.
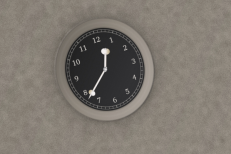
12 h 38 min
